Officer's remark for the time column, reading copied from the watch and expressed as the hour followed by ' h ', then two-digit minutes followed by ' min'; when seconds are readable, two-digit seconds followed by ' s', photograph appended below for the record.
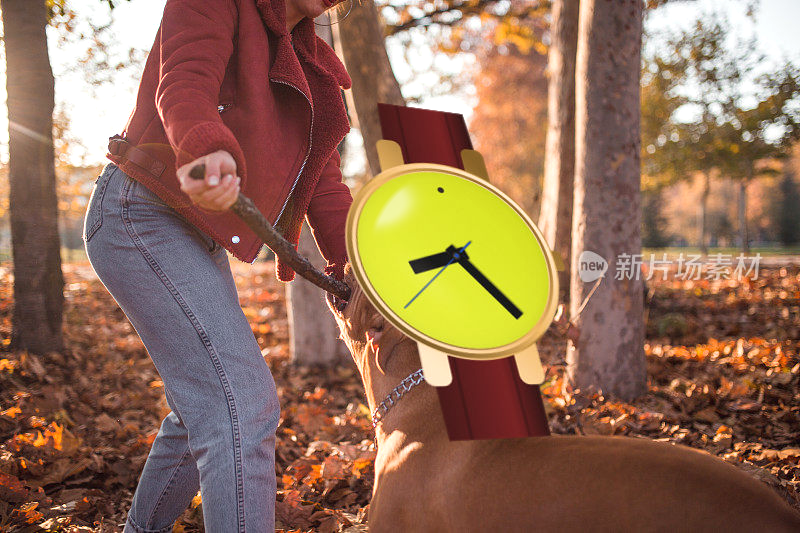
8 h 23 min 38 s
